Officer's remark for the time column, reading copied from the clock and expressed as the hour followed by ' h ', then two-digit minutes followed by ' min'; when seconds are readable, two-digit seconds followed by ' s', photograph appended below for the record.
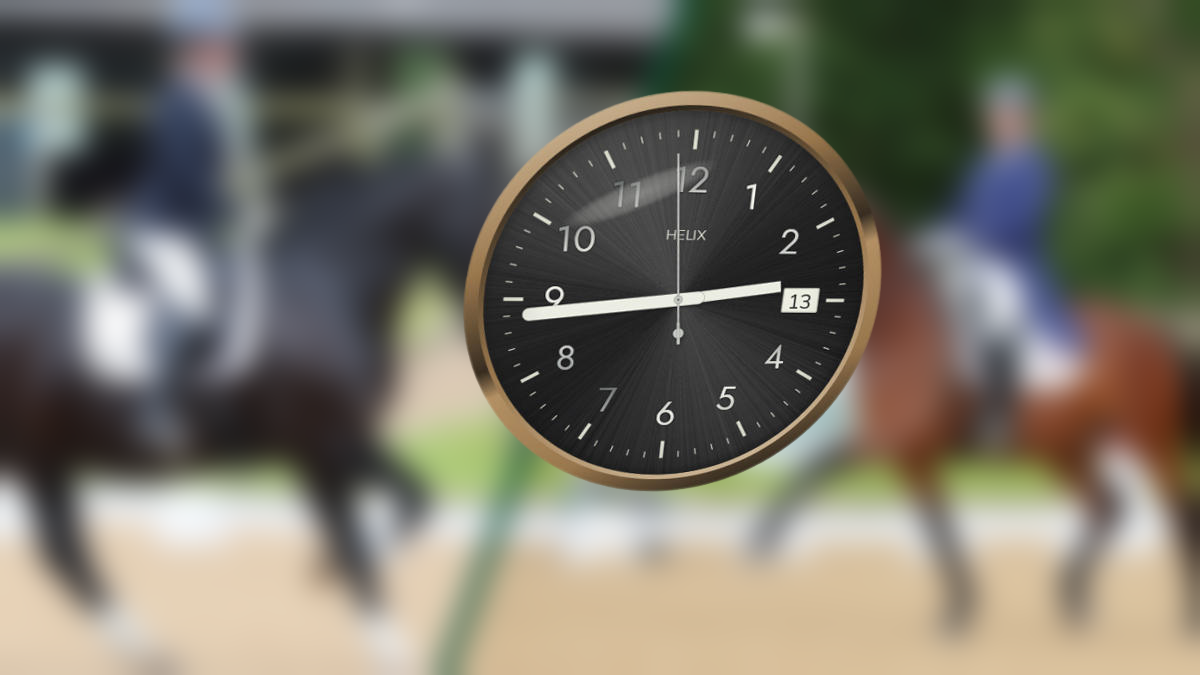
2 h 43 min 59 s
